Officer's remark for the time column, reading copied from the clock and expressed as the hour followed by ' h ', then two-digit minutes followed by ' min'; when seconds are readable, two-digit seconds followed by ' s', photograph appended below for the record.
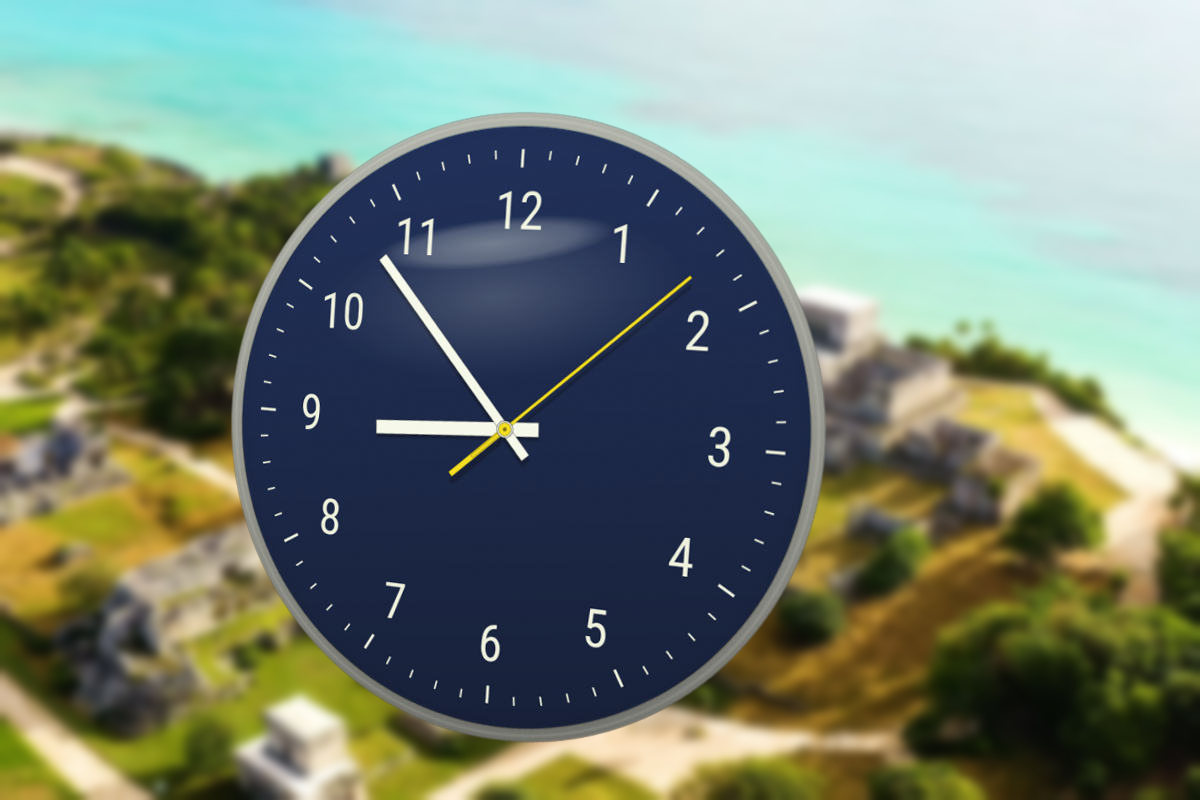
8 h 53 min 08 s
